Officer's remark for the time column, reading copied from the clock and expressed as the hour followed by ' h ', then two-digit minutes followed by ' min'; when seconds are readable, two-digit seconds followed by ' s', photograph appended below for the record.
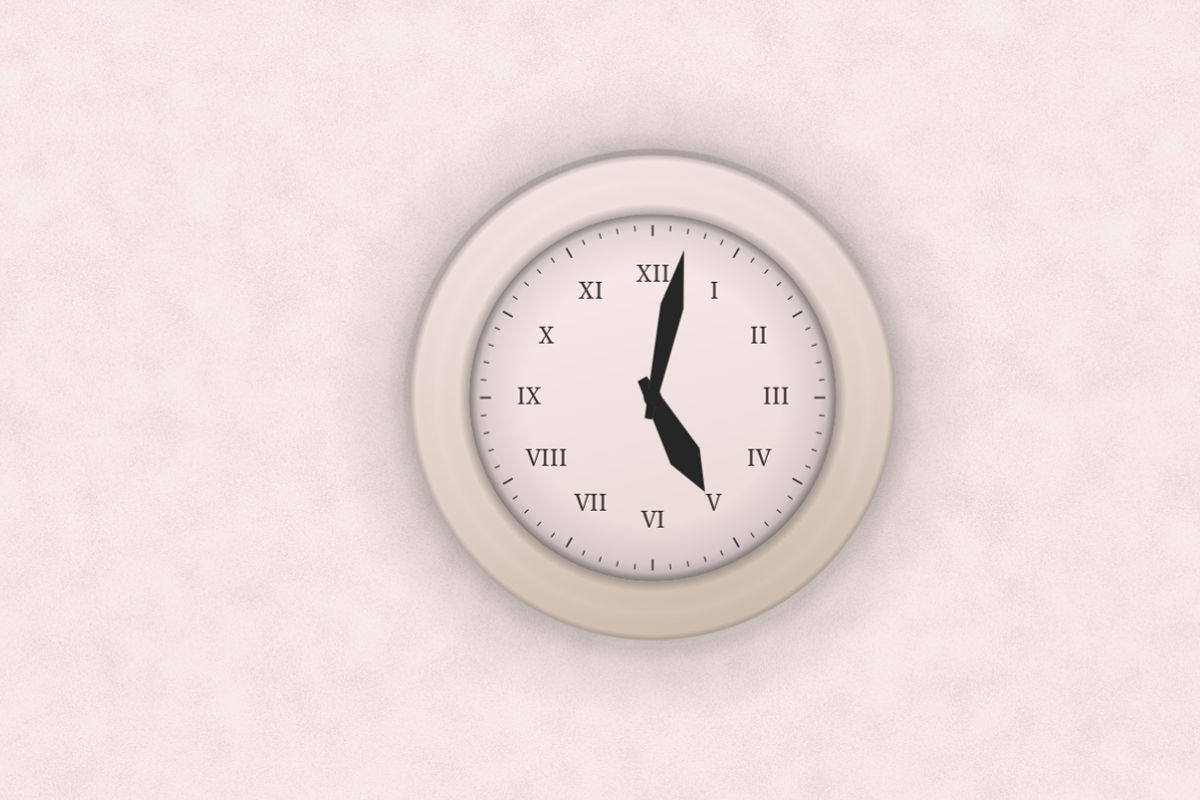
5 h 02 min
